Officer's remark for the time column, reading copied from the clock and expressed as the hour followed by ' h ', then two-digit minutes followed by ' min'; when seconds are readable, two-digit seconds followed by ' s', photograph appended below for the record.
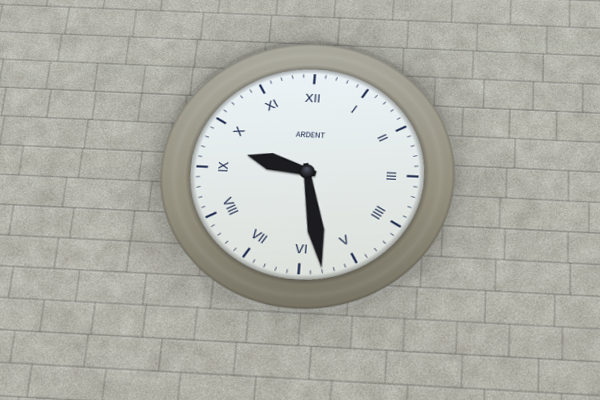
9 h 28 min
